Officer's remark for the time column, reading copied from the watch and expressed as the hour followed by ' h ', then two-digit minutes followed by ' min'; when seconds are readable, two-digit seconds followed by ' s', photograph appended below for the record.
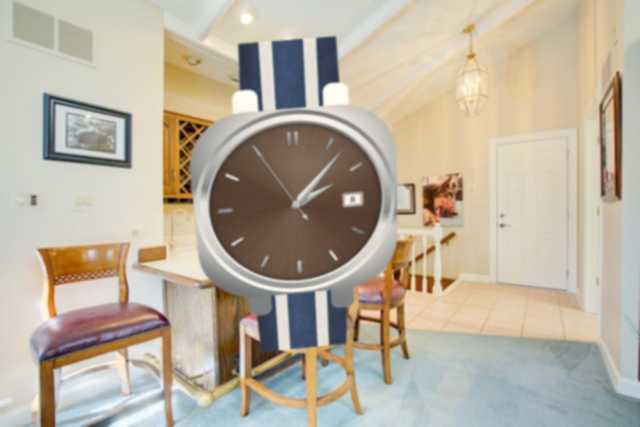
2 h 06 min 55 s
